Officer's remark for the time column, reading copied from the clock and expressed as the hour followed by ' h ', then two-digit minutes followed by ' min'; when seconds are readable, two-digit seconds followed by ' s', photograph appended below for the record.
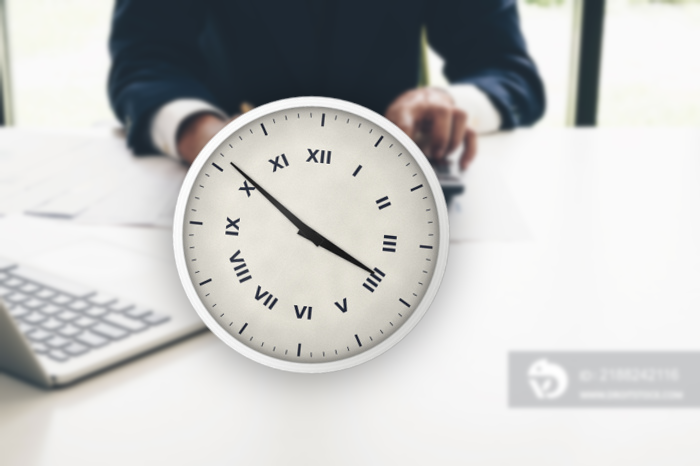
3 h 51 min
